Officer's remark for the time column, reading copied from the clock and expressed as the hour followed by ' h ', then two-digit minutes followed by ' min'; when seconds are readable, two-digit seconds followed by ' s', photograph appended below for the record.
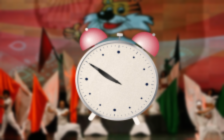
9 h 50 min
